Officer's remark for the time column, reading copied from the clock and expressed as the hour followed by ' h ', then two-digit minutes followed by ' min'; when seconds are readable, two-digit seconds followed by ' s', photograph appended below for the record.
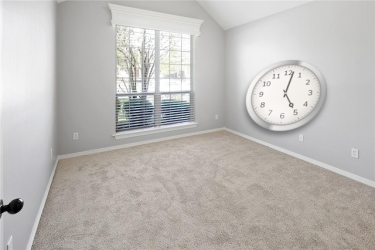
5 h 02 min
